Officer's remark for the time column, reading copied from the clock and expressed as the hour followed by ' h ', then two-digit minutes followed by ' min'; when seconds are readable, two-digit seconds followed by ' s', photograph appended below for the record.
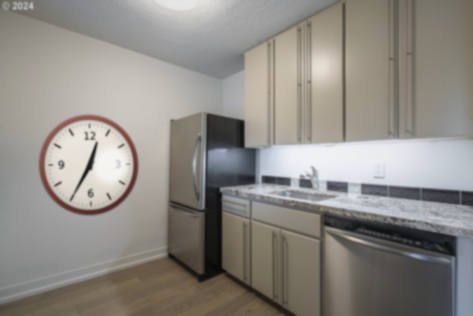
12 h 35 min
